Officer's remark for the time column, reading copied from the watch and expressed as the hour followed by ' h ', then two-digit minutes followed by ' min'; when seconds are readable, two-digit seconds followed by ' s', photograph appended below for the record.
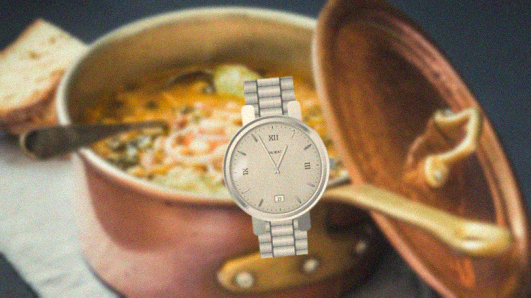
12 h 56 min
